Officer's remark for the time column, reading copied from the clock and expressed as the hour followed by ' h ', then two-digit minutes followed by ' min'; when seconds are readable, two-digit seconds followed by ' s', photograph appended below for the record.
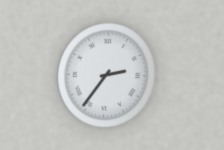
2 h 36 min
